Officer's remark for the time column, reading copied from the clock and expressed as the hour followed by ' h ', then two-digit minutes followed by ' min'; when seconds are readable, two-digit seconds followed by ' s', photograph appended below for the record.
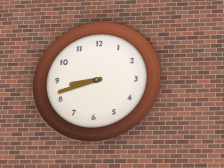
8 h 42 min
